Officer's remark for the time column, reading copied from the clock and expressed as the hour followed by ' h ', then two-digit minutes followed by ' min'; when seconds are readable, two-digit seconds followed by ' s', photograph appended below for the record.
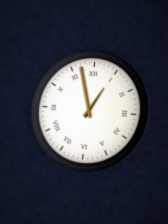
12 h 57 min
